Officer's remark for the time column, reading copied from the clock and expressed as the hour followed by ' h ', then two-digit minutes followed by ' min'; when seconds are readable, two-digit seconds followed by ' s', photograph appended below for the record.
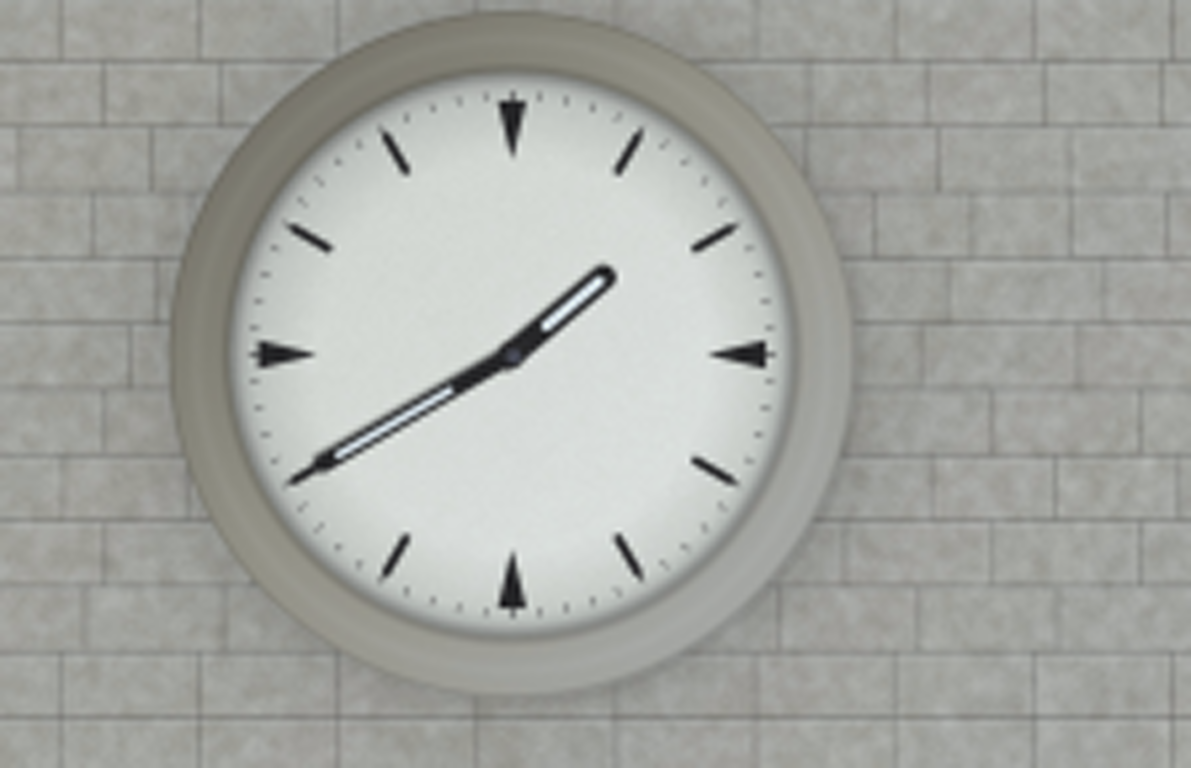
1 h 40 min
